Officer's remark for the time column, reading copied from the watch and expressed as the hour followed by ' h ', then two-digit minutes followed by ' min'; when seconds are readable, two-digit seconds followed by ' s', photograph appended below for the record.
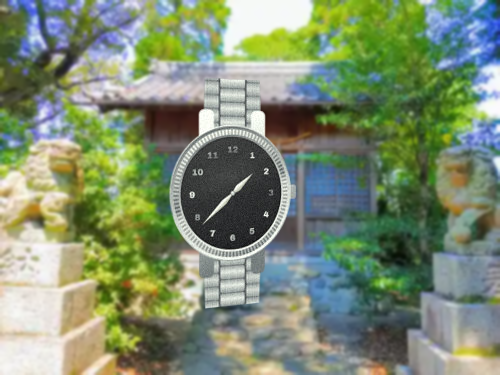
1 h 38 min
